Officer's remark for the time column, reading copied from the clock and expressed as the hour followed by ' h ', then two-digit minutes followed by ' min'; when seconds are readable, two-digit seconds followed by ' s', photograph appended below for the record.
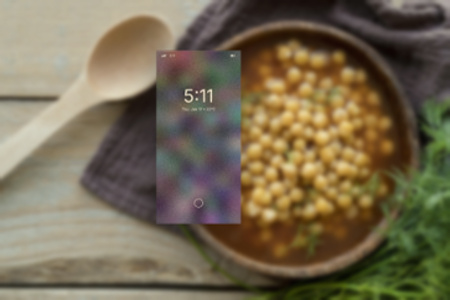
5 h 11 min
